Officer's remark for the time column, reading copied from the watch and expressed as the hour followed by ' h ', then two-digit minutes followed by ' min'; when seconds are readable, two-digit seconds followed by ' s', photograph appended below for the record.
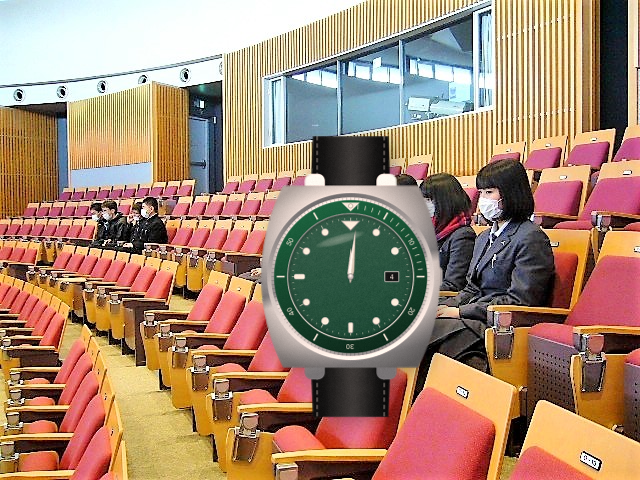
12 h 01 min
